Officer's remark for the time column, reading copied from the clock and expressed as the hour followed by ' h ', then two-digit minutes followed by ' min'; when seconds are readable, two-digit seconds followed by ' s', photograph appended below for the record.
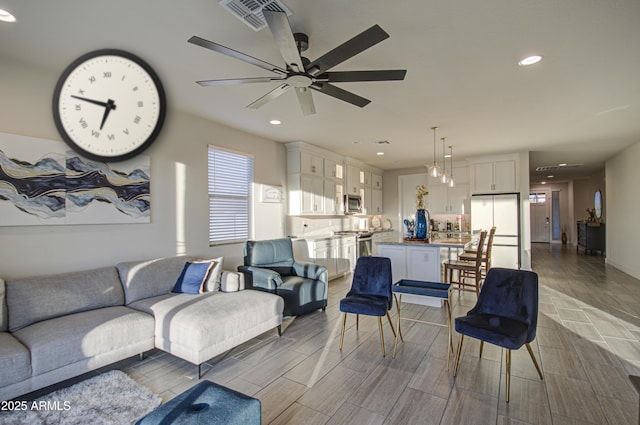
6 h 48 min
